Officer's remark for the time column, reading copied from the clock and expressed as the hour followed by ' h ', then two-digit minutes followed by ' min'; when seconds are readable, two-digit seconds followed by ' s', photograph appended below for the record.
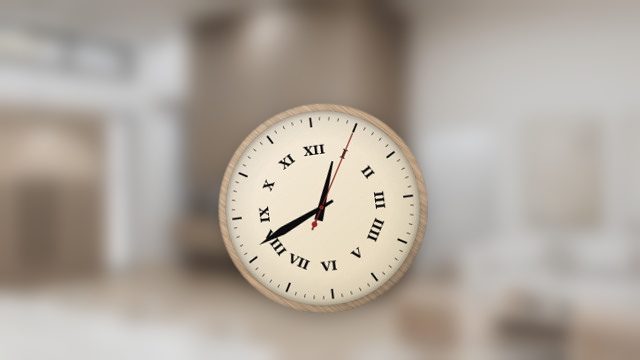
12 h 41 min 05 s
